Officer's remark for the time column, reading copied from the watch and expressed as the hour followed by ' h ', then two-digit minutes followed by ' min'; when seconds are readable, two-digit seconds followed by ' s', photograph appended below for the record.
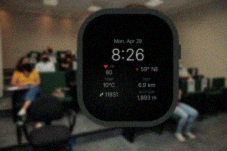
8 h 26 min
